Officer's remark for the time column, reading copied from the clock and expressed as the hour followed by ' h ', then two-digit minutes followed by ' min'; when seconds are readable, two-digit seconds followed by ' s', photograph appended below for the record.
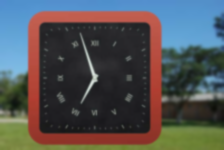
6 h 57 min
